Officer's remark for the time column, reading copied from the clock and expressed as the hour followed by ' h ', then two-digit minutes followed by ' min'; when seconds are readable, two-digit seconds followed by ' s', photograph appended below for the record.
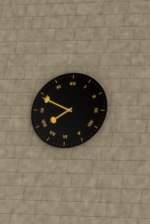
7 h 49 min
